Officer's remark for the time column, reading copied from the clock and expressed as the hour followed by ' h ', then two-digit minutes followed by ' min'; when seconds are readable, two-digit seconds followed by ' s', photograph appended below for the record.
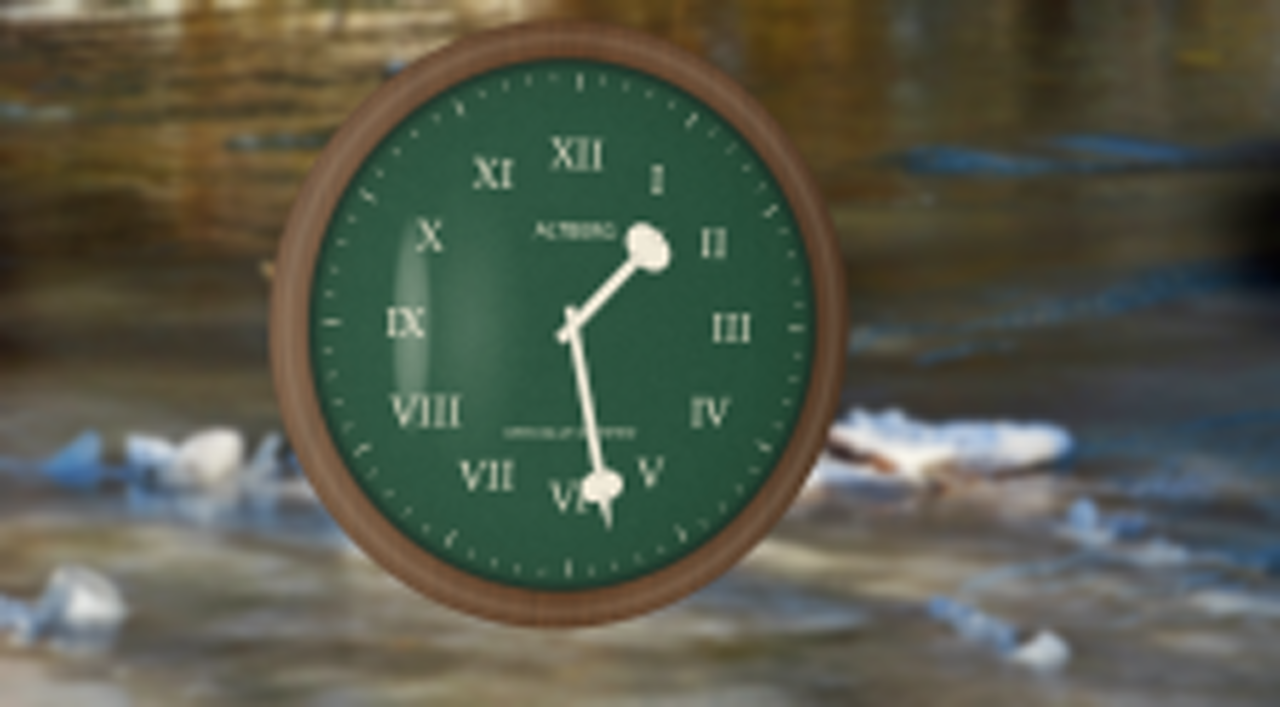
1 h 28 min
